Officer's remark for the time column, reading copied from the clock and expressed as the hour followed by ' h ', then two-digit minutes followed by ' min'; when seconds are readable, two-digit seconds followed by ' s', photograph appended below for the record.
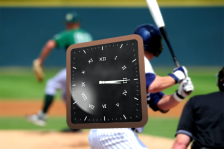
3 h 15 min
